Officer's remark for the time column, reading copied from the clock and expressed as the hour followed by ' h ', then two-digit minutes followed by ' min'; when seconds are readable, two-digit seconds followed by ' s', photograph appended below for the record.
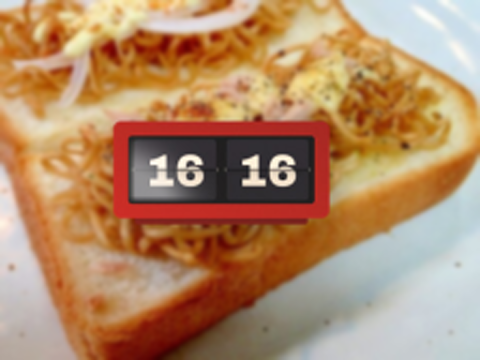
16 h 16 min
